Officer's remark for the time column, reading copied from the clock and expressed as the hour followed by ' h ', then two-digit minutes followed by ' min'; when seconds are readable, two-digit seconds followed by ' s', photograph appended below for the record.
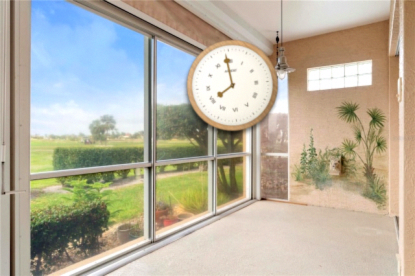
7 h 59 min
